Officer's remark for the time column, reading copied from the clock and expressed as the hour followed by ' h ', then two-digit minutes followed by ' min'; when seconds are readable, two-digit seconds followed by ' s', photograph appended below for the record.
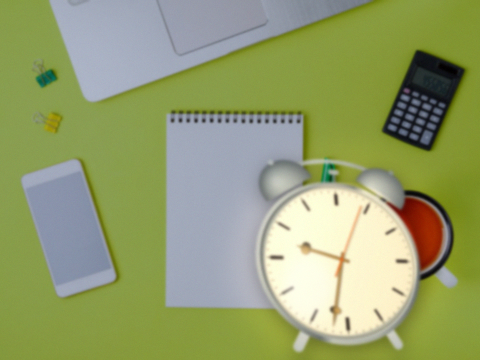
9 h 32 min 04 s
